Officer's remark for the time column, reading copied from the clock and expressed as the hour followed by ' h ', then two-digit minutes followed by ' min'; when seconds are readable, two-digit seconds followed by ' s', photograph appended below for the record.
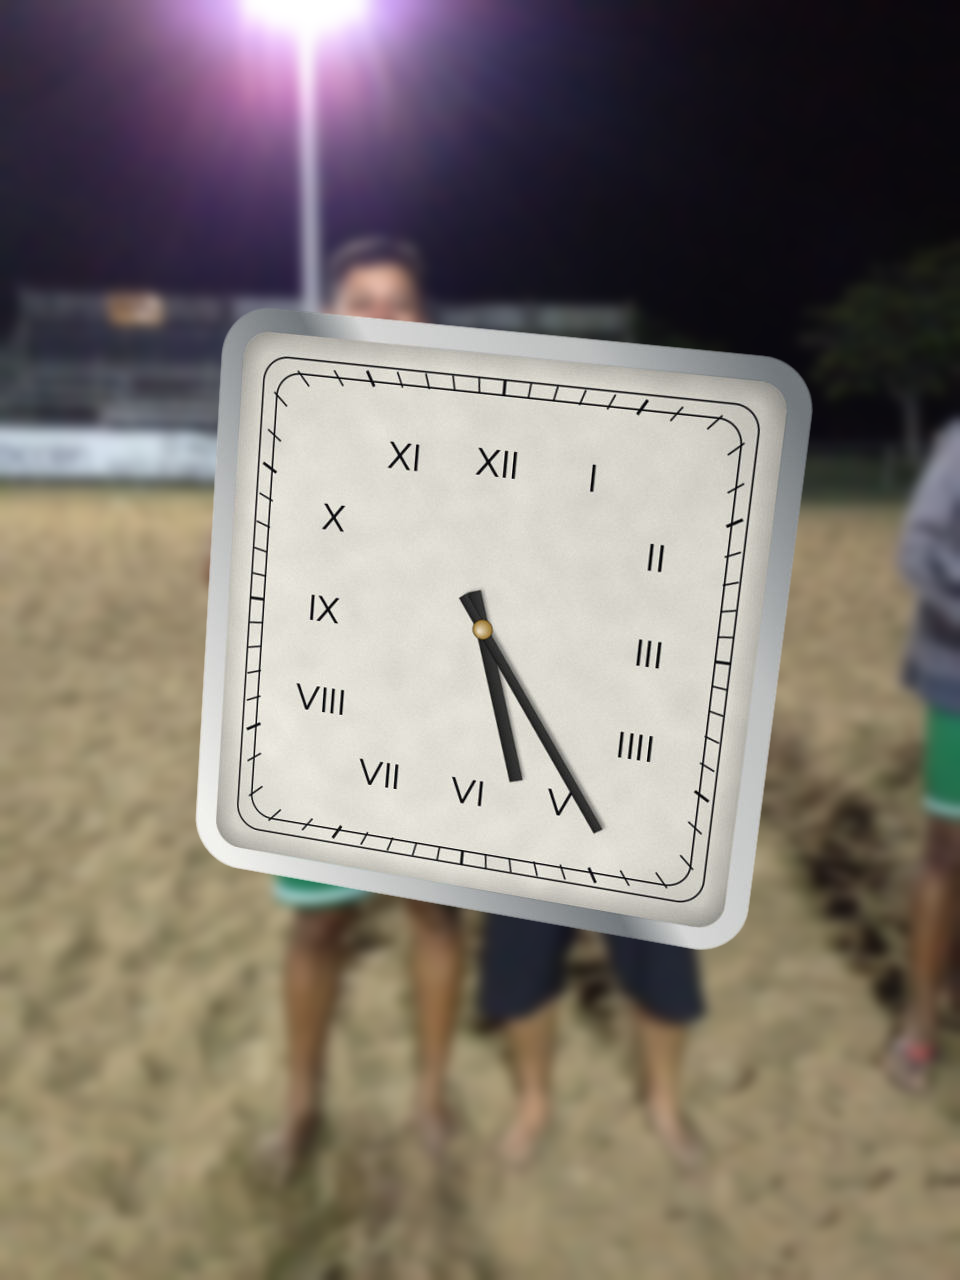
5 h 24 min
